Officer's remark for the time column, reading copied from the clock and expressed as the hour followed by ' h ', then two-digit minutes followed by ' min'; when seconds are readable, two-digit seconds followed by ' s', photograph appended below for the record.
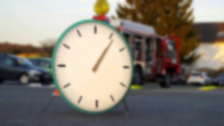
1 h 06 min
